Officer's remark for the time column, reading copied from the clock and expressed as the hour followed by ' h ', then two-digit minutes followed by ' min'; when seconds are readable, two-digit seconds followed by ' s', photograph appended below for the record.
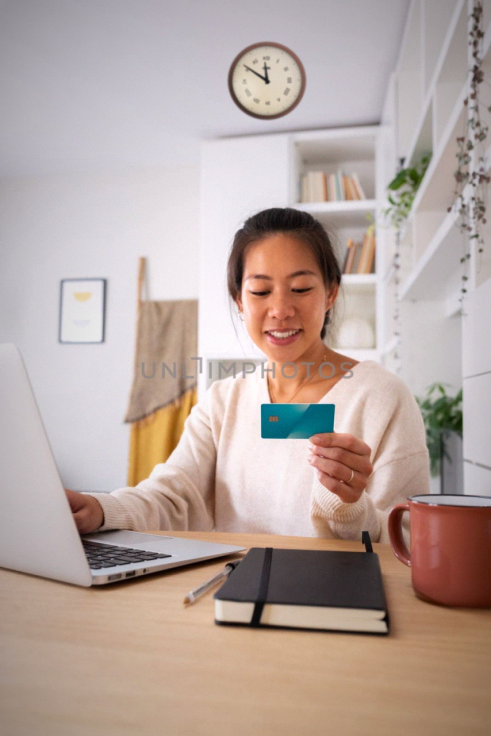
11 h 51 min
